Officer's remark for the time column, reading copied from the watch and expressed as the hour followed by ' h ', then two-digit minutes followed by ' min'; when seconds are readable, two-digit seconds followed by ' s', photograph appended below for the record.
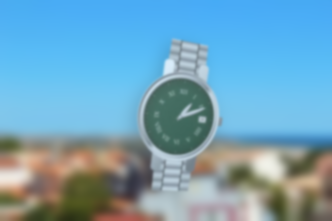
1 h 11 min
